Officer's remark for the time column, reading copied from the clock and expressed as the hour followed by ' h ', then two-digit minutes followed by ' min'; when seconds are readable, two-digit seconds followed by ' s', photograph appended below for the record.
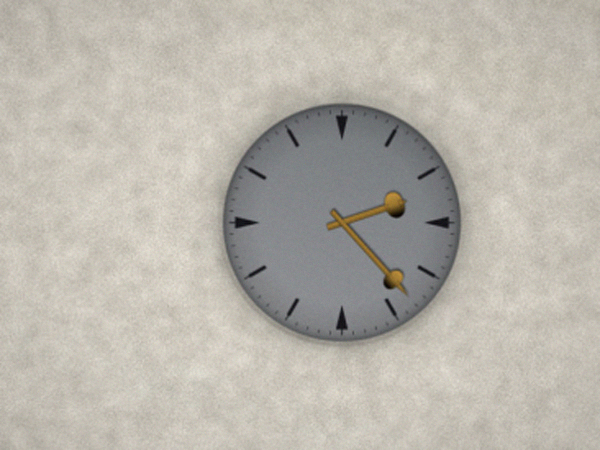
2 h 23 min
